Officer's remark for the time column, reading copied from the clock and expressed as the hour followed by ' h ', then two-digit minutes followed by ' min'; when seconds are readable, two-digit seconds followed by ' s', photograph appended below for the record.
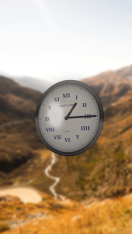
1 h 15 min
